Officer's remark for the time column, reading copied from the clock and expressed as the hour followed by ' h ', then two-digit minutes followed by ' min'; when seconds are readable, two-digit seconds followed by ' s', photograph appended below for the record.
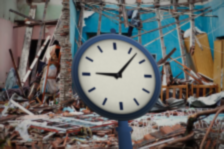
9 h 07 min
